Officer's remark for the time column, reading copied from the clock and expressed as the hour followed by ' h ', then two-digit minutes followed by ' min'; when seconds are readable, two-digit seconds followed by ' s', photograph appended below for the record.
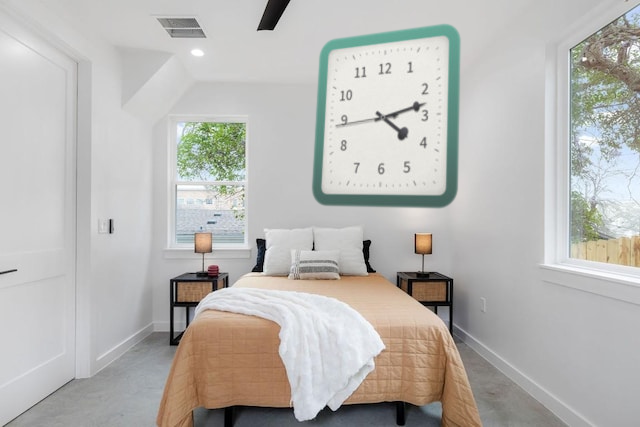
4 h 12 min 44 s
